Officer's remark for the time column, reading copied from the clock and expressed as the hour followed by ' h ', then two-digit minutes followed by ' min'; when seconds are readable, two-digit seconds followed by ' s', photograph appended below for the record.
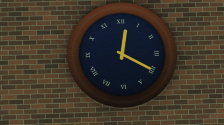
12 h 20 min
